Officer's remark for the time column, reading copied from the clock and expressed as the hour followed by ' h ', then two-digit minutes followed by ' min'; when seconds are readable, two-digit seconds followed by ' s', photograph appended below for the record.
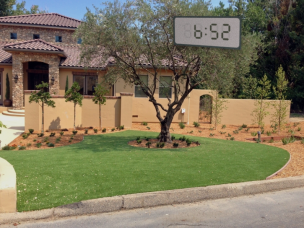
6 h 52 min
